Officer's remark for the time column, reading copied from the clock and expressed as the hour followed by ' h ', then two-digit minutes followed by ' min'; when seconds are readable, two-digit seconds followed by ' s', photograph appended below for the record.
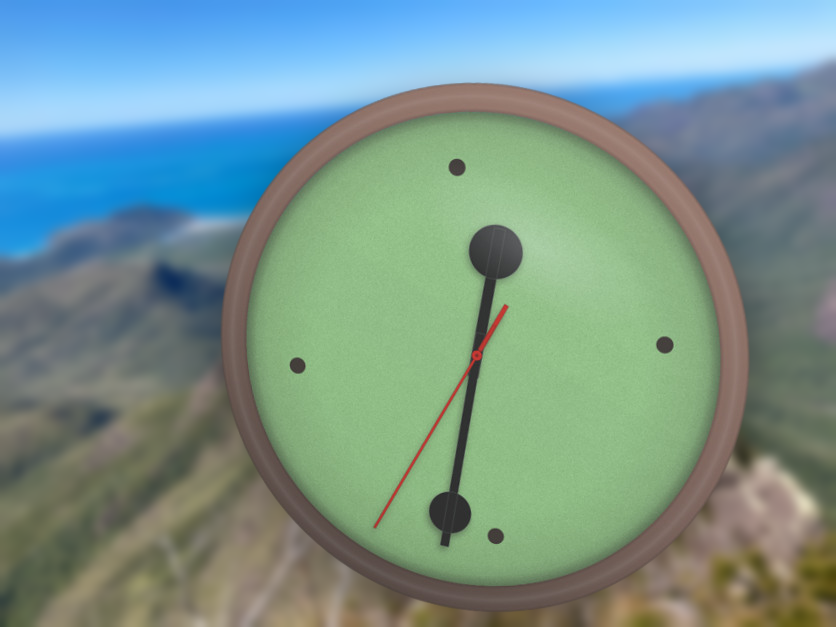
12 h 32 min 36 s
